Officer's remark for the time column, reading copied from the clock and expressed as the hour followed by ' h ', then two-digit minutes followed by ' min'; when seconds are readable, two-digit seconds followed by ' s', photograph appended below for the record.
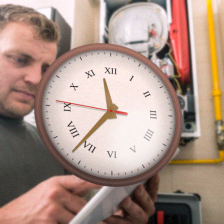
11 h 36 min 46 s
